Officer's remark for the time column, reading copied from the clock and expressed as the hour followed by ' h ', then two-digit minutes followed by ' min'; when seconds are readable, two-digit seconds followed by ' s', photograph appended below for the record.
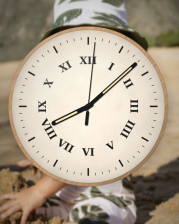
8 h 08 min 01 s
